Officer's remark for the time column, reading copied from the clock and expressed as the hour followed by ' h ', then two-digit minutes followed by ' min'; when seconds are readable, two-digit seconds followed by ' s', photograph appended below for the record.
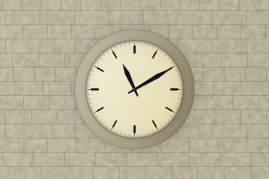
11 h 10 min
